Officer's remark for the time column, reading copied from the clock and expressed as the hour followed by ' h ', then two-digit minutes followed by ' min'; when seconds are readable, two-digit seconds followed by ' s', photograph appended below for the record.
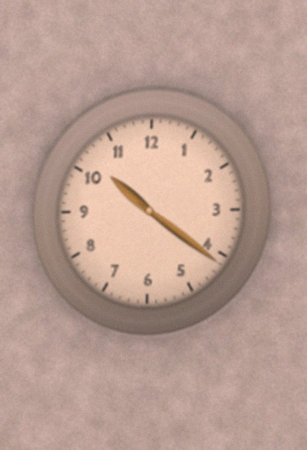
10 h 21 min
